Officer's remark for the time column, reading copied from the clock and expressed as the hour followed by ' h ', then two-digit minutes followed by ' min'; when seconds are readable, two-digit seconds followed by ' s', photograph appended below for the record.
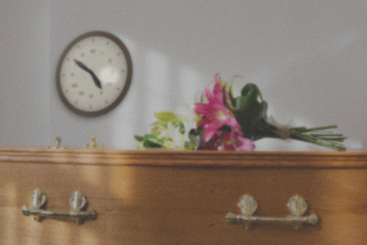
4 h 51 min
